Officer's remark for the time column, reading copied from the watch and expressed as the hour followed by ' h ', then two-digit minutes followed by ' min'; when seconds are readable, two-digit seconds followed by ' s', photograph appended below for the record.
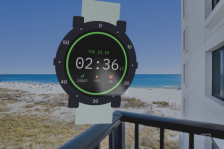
2 h 36 min
